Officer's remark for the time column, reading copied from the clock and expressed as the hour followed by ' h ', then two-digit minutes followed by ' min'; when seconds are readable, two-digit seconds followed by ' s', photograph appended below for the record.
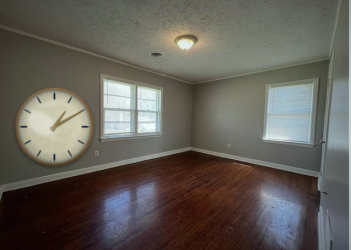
1 h 10 min
